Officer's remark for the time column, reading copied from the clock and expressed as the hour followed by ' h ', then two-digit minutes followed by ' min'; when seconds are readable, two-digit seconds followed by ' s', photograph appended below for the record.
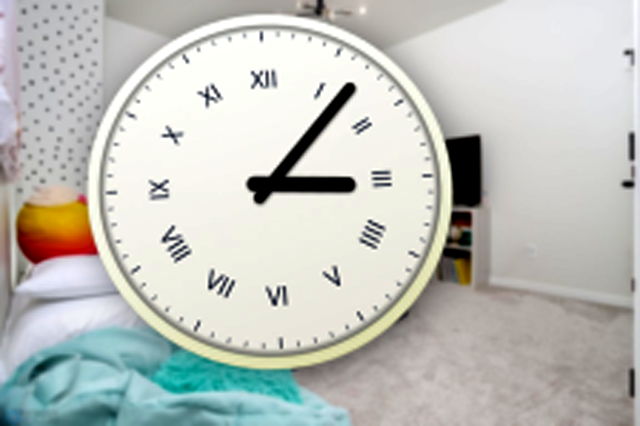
3 h 07 min
